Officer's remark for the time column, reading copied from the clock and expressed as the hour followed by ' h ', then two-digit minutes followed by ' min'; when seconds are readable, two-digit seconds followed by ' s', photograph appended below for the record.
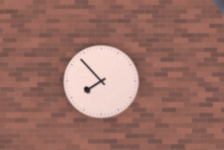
7 h 53 min
